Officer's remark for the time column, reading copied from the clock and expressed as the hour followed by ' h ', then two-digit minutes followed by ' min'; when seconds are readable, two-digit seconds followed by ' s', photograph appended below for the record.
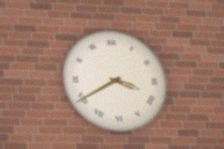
3 h 40 min
